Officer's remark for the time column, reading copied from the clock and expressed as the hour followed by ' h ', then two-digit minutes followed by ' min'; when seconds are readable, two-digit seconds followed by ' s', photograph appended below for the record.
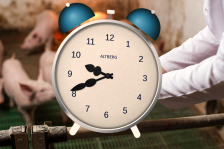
9 h 41 min
